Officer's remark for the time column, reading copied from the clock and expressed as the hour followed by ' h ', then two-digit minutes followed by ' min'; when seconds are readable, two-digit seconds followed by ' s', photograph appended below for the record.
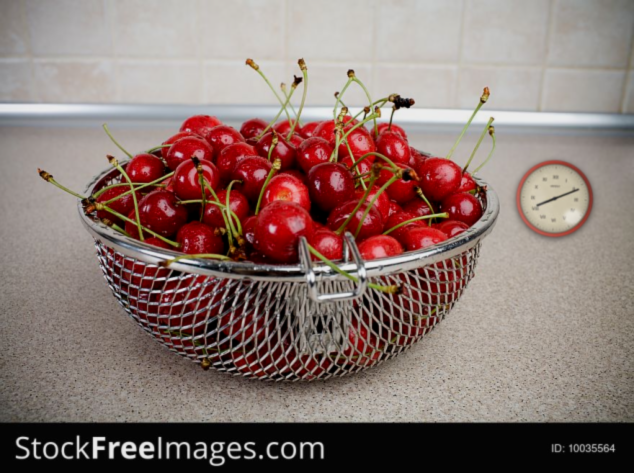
8 h 11 min
